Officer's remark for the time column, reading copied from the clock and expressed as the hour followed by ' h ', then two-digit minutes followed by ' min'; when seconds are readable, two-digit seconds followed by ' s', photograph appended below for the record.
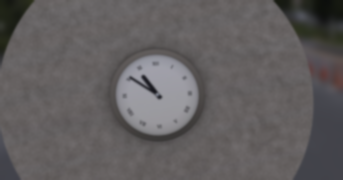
10 h 51 min
